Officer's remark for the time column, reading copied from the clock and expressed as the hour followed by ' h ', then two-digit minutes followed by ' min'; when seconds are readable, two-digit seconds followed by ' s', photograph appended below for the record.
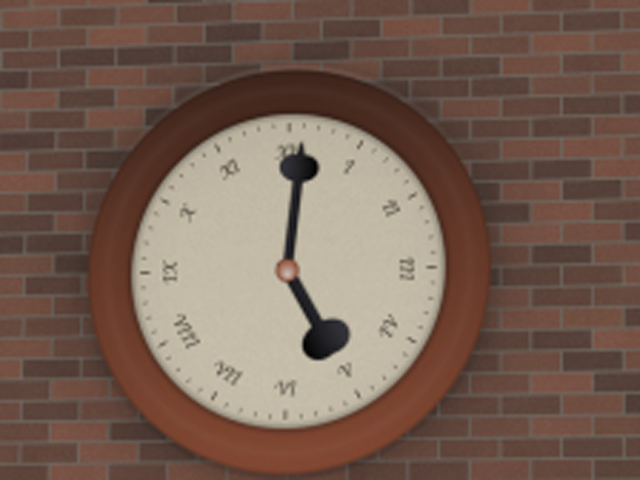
5 h 01 min
